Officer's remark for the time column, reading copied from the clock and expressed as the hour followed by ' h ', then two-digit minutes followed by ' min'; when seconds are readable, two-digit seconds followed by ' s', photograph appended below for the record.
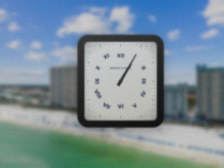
1 h 05 min
